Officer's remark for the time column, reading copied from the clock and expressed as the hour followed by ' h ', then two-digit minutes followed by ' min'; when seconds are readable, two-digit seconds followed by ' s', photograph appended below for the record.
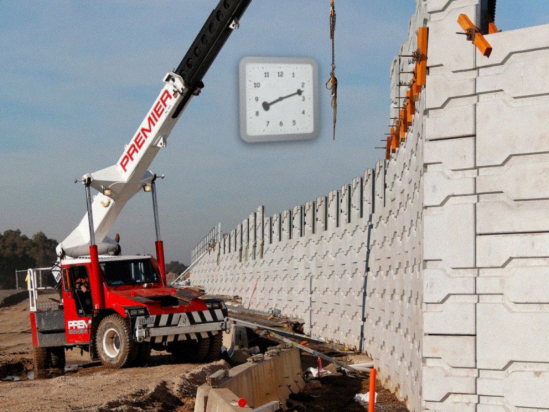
8 h 12 min
